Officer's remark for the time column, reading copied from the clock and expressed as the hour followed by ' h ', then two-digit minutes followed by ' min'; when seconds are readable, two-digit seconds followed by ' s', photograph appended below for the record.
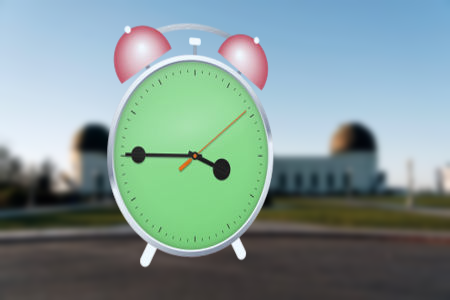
3 h 45 min 09 s
